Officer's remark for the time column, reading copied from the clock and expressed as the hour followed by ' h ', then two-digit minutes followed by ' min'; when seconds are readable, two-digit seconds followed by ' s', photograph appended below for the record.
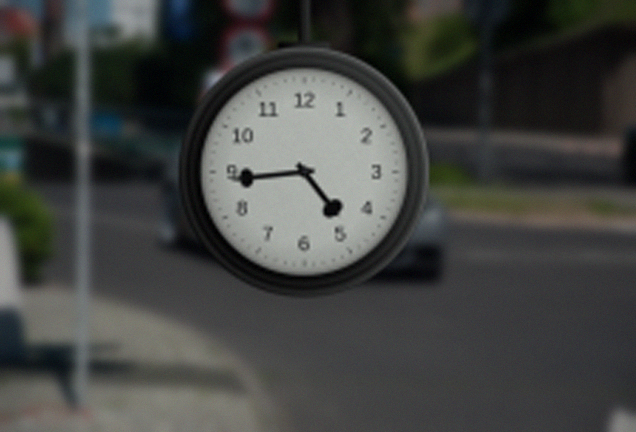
4 h 44 min
